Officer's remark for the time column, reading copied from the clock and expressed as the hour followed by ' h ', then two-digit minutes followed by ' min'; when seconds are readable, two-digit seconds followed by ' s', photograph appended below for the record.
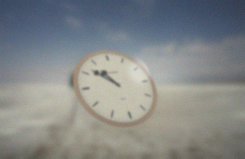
10 h 52 min
